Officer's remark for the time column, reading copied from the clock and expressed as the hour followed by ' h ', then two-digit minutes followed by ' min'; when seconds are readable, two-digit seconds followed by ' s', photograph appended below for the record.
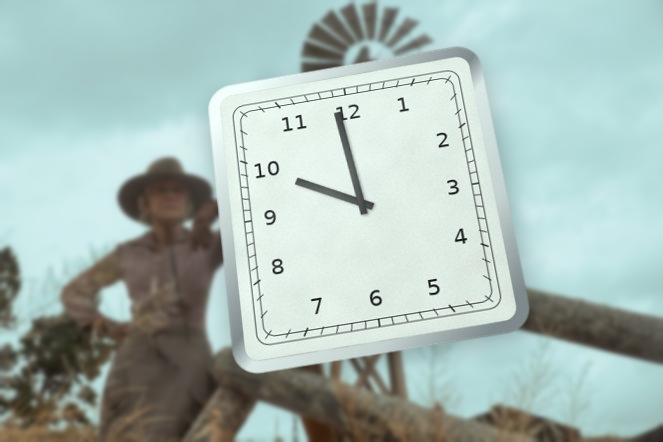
9 h 59 min
